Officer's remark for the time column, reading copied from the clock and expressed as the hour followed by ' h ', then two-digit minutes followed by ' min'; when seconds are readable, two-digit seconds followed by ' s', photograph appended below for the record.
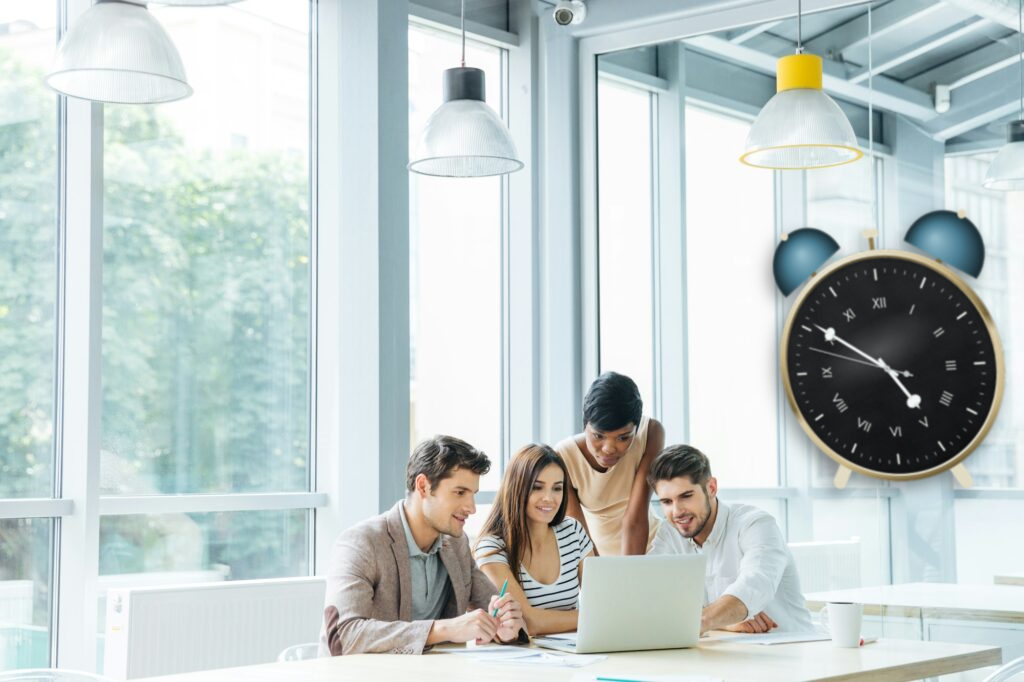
4 h 50 min 48 s
